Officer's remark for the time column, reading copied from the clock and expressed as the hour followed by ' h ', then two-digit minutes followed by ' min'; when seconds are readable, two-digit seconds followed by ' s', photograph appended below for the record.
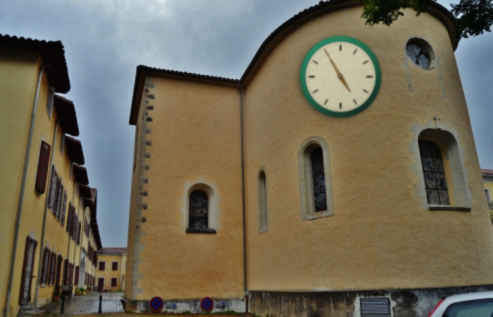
4 h 55 min
